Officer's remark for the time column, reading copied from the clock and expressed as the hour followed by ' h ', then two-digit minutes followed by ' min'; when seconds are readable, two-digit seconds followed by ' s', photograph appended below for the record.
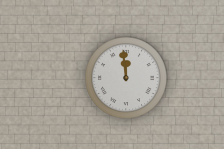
11 h 59 min
